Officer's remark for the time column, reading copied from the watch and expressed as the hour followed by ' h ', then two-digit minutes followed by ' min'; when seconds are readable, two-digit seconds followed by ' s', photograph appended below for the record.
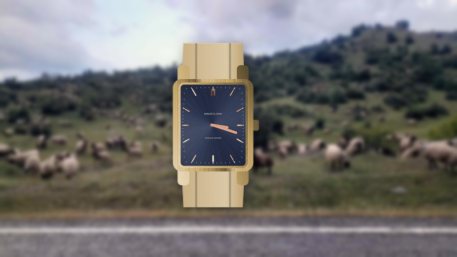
3 h 18 min
